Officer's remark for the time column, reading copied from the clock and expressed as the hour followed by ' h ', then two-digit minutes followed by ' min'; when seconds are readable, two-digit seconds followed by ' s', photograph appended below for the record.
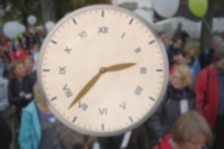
2 h 37 min
